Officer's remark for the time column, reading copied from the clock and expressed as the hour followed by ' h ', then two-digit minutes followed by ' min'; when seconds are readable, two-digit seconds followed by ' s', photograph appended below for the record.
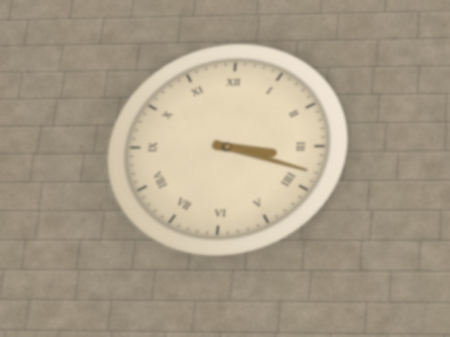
3 h 18 min
